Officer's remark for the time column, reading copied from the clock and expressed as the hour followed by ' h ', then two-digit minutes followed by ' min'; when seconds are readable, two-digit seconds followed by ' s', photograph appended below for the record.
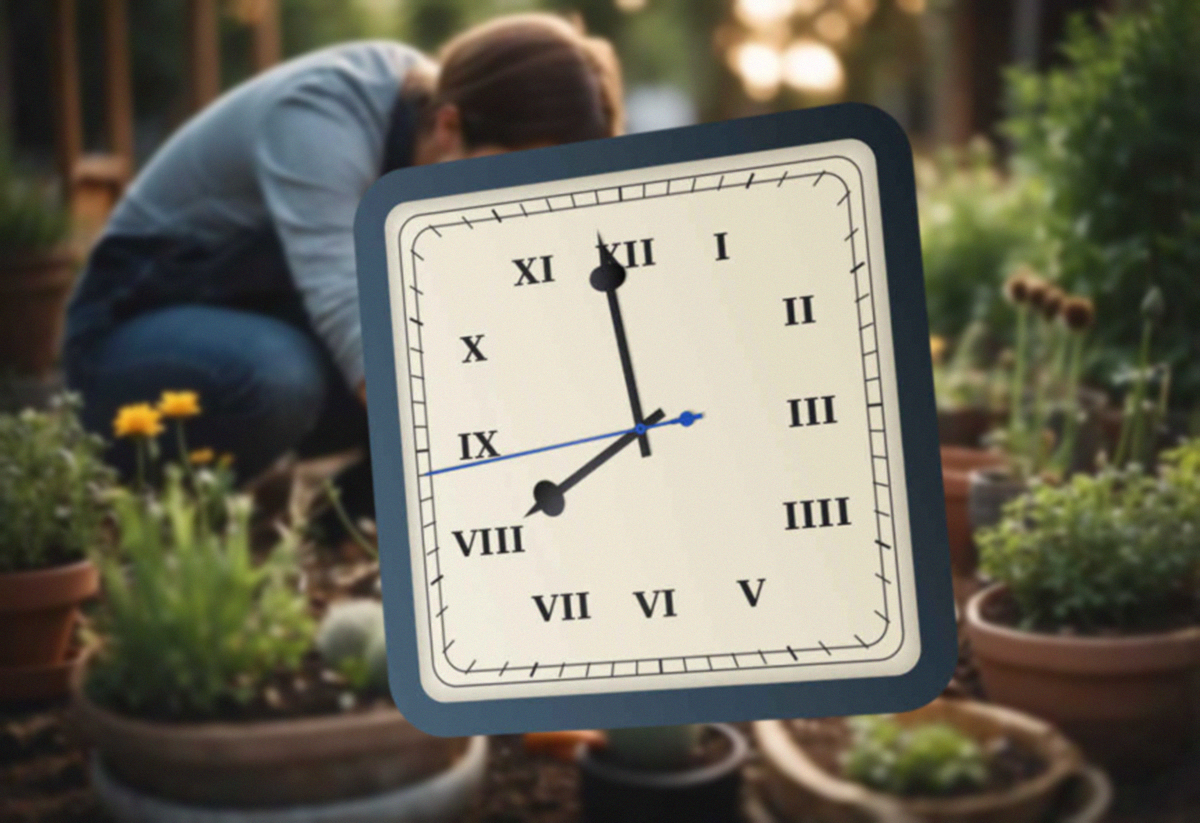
7 h 58 min 44 s
